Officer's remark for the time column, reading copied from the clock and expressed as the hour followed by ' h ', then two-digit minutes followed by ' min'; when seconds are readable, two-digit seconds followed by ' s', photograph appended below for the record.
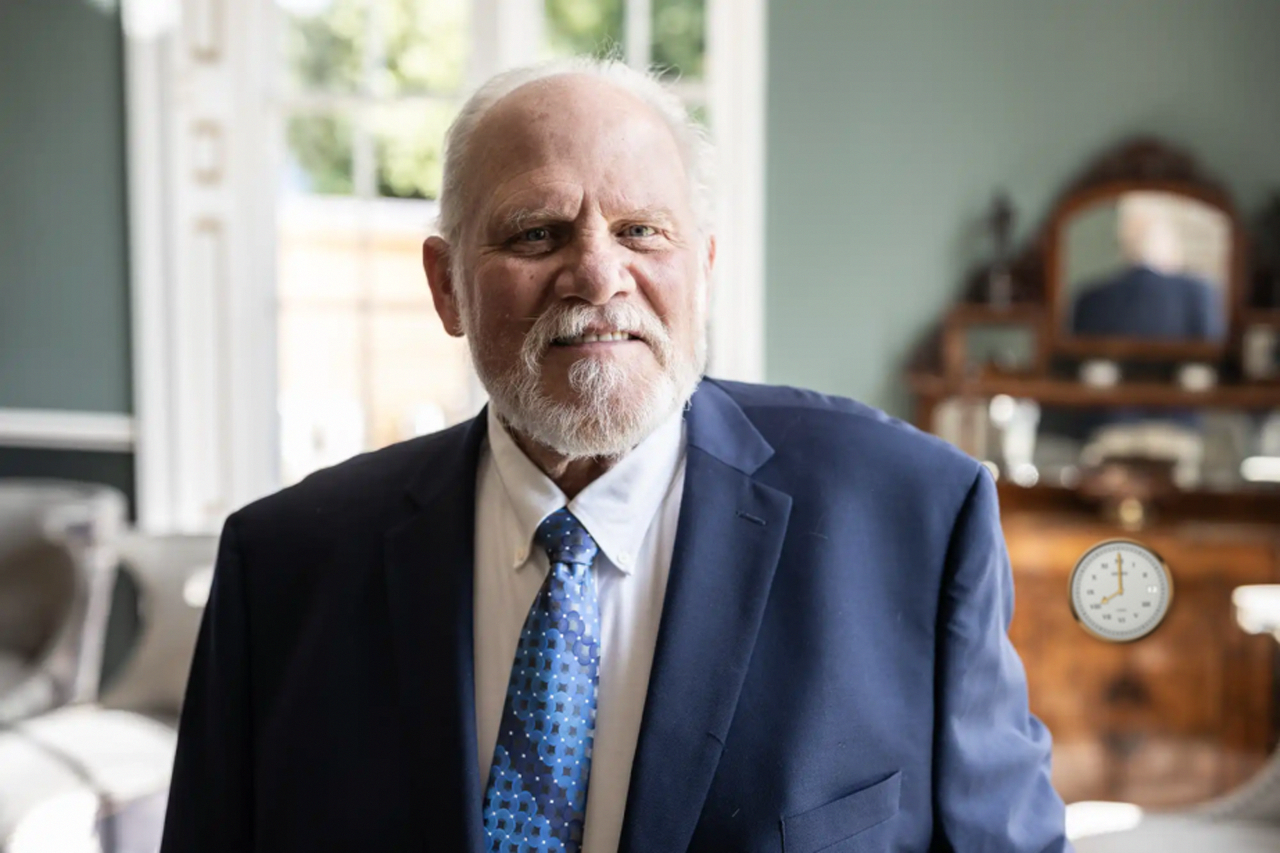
8 h 00 min
